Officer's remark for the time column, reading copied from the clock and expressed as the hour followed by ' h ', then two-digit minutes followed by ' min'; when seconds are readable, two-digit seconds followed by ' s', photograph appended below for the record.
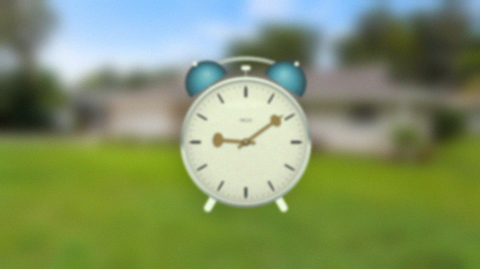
9 h 09 min
